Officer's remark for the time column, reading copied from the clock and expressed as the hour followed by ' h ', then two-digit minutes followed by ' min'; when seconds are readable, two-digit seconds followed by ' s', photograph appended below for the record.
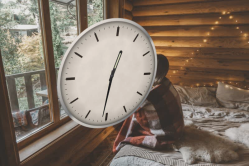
12 h 31 min
